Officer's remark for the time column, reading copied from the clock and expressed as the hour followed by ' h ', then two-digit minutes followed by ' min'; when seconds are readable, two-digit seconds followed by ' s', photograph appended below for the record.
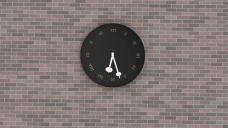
6 h 27 min
